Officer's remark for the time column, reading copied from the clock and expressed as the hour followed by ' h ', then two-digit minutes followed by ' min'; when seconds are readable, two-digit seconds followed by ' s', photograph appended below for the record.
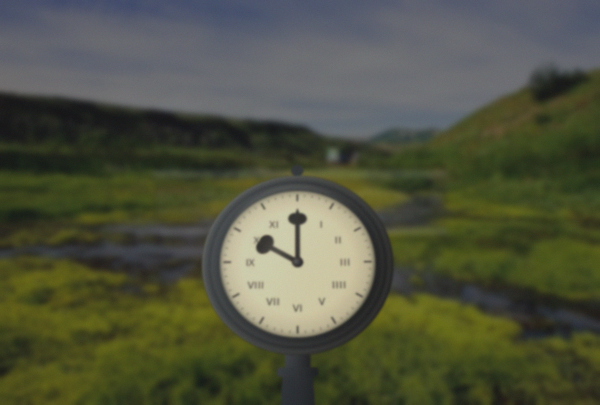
10 h 00 min
